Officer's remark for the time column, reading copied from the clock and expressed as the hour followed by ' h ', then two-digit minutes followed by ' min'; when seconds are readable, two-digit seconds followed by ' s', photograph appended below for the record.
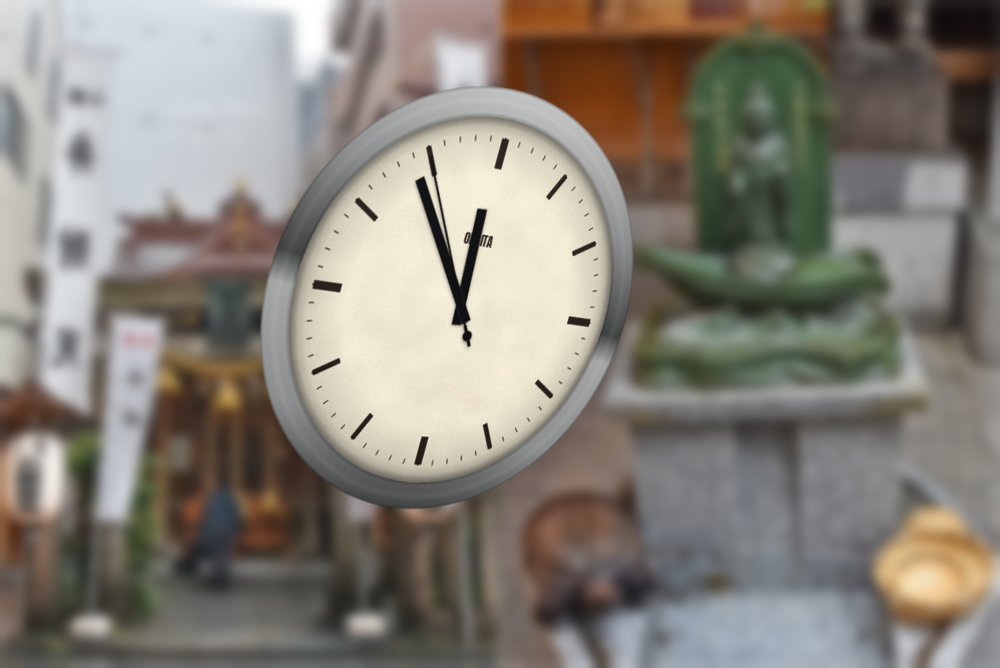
11 h 53 min 55 s
